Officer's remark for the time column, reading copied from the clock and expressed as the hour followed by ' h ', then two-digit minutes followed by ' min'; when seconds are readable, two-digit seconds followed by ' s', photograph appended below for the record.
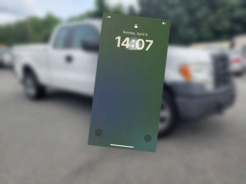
14 h 07 min
